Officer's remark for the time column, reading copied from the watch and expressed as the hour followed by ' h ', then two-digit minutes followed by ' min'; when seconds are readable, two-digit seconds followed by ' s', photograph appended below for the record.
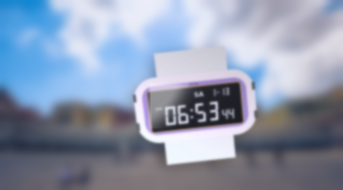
6 h 53 min
